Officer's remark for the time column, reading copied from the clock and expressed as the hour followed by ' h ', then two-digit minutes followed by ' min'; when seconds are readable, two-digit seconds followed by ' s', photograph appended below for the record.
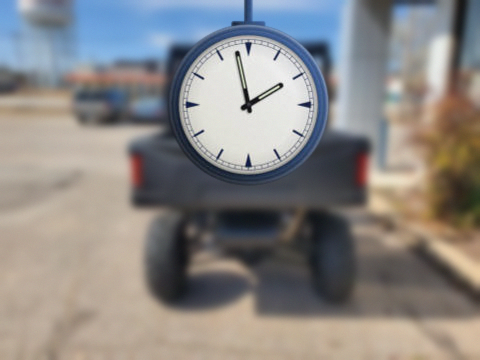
1 h 58 min
